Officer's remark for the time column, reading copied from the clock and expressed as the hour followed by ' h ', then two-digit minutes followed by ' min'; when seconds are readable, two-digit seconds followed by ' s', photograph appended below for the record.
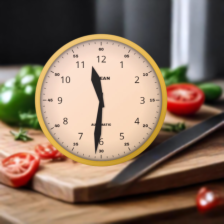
11 h 31 min
